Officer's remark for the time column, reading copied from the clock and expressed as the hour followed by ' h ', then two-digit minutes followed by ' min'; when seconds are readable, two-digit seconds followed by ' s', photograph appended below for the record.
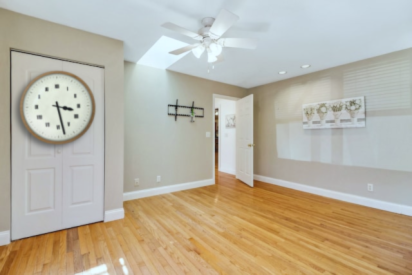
3 h 28 min
